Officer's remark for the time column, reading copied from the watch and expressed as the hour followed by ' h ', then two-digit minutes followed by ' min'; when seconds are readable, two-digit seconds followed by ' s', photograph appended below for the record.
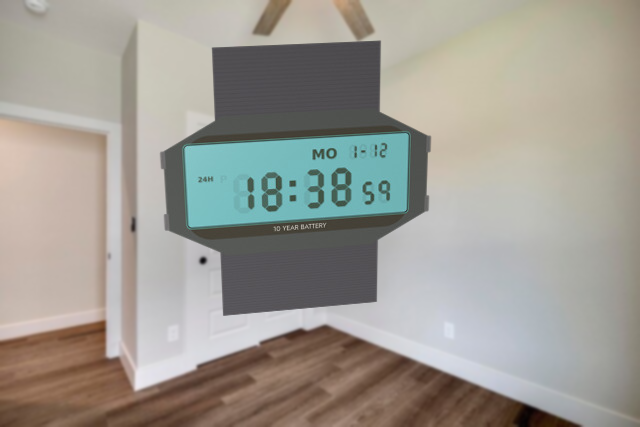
18 h 38 min 59 s
